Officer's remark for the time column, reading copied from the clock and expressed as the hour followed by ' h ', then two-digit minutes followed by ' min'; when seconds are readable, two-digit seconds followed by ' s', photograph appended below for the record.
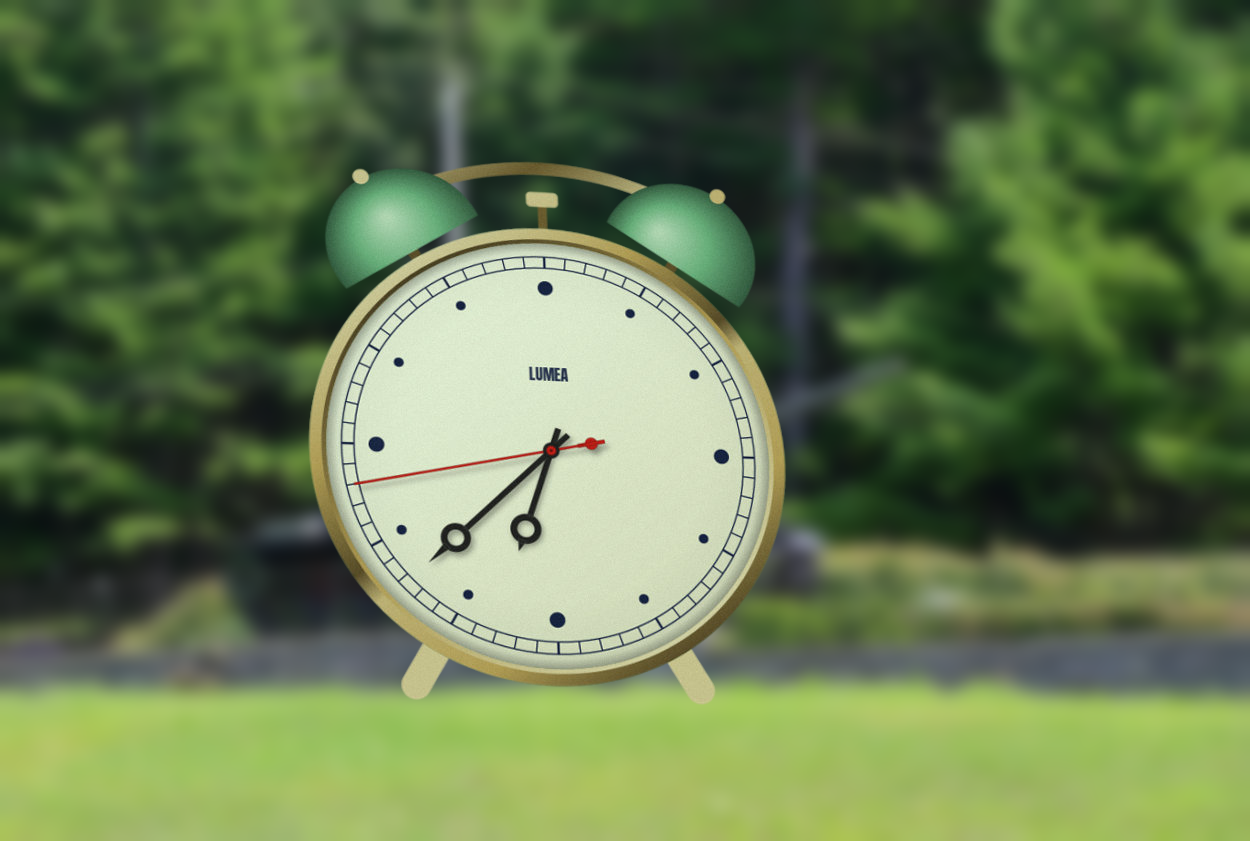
6 h 37 min 43 s
